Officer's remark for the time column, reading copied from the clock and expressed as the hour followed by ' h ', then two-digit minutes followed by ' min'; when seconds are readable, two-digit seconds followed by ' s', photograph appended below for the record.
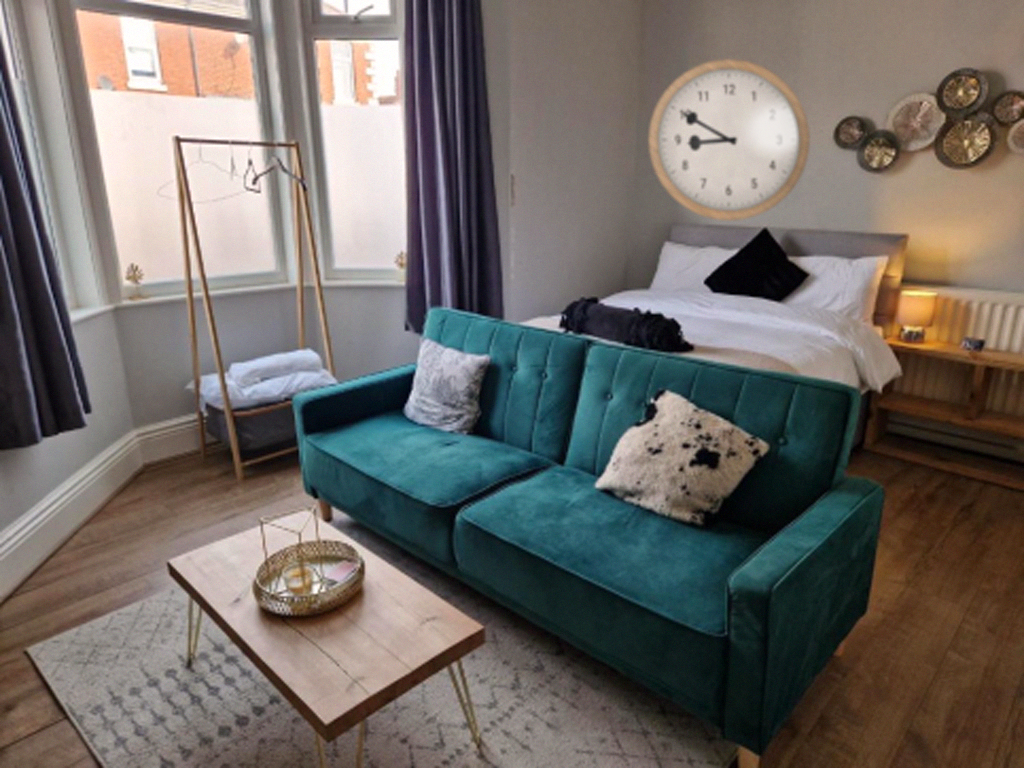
8 h 50 min
